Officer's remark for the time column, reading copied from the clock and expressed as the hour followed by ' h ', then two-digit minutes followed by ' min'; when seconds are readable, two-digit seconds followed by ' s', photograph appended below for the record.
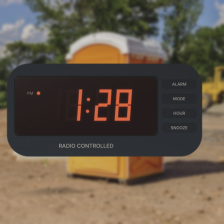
1 h 28 min
